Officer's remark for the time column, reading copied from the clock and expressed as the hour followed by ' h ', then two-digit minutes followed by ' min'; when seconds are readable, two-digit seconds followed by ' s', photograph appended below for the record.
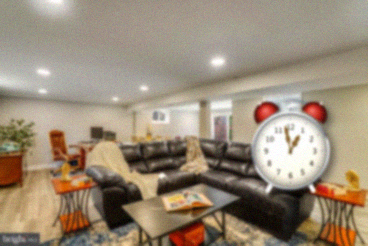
12 h 58 min
